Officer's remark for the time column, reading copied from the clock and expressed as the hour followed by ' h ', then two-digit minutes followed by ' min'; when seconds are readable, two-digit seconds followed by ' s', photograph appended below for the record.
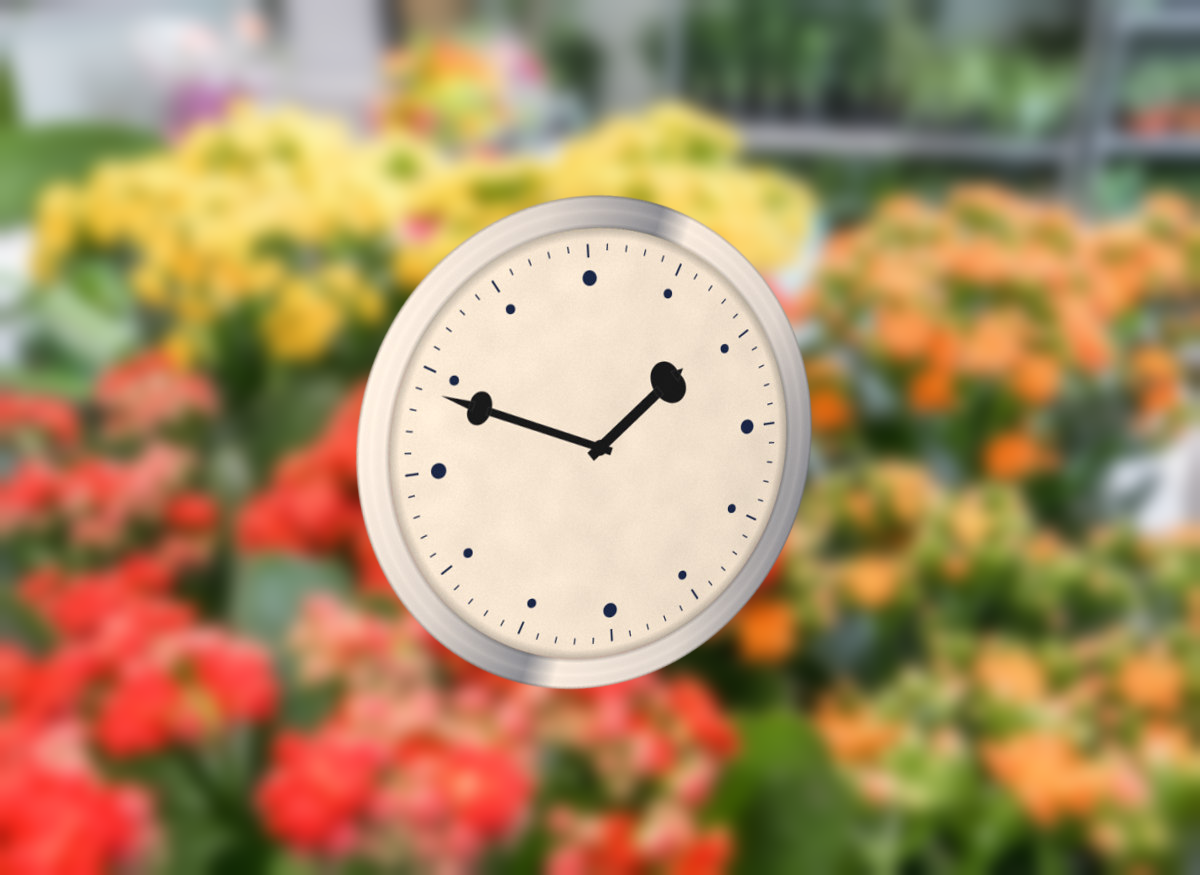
1 h 49 min
